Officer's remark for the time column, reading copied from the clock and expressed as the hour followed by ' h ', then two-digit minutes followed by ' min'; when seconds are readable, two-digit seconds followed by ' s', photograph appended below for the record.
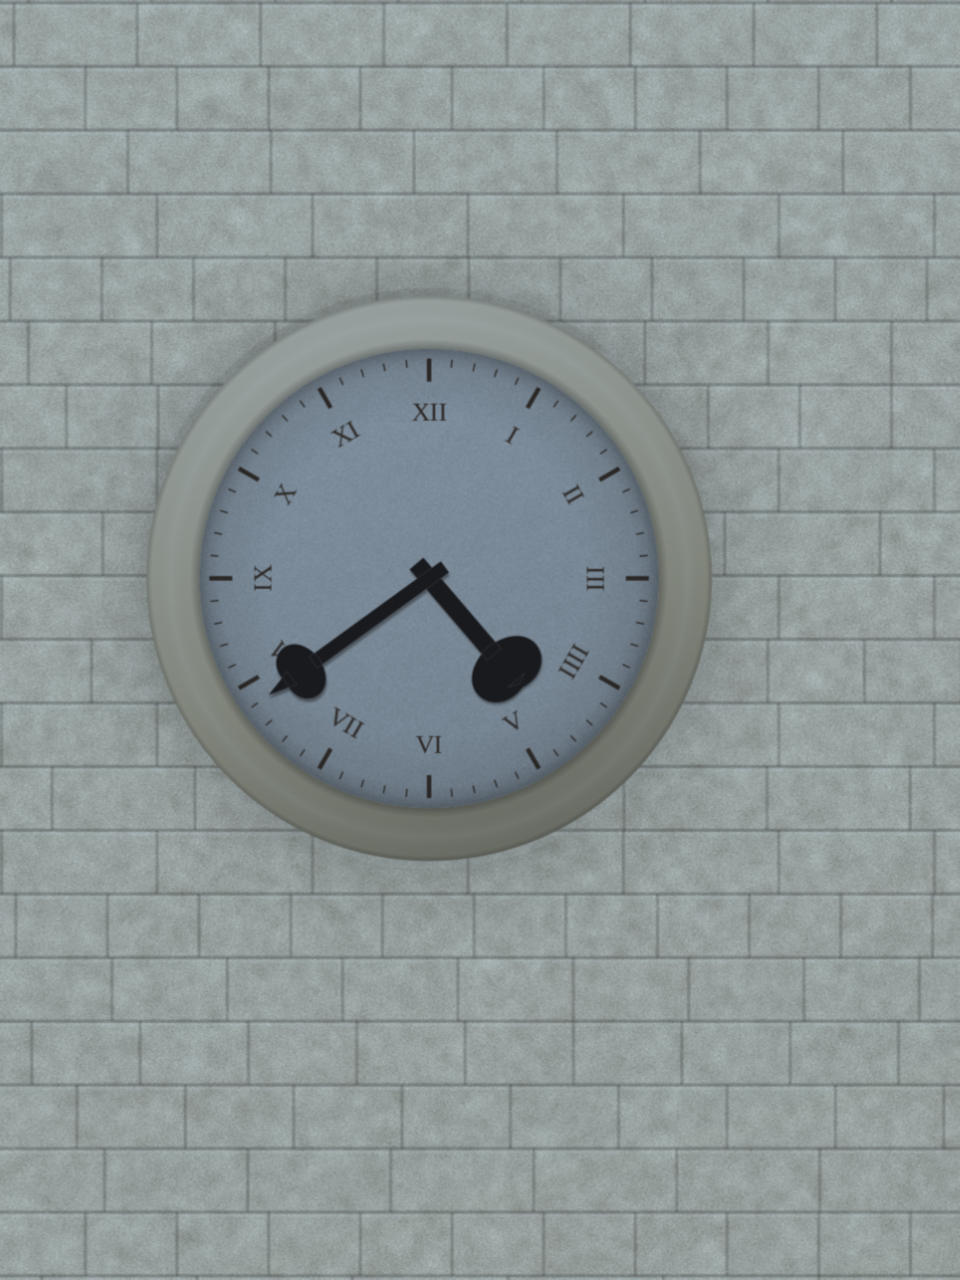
4 h 39 min
